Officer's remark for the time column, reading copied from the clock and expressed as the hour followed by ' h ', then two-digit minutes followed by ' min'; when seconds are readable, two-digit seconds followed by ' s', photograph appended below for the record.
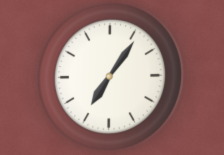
7 h 06 min
